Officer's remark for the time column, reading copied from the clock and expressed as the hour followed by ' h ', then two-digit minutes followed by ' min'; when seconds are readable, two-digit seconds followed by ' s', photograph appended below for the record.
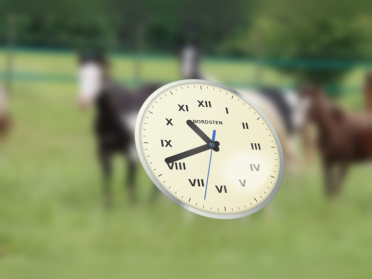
10 h 41 min 33 s
